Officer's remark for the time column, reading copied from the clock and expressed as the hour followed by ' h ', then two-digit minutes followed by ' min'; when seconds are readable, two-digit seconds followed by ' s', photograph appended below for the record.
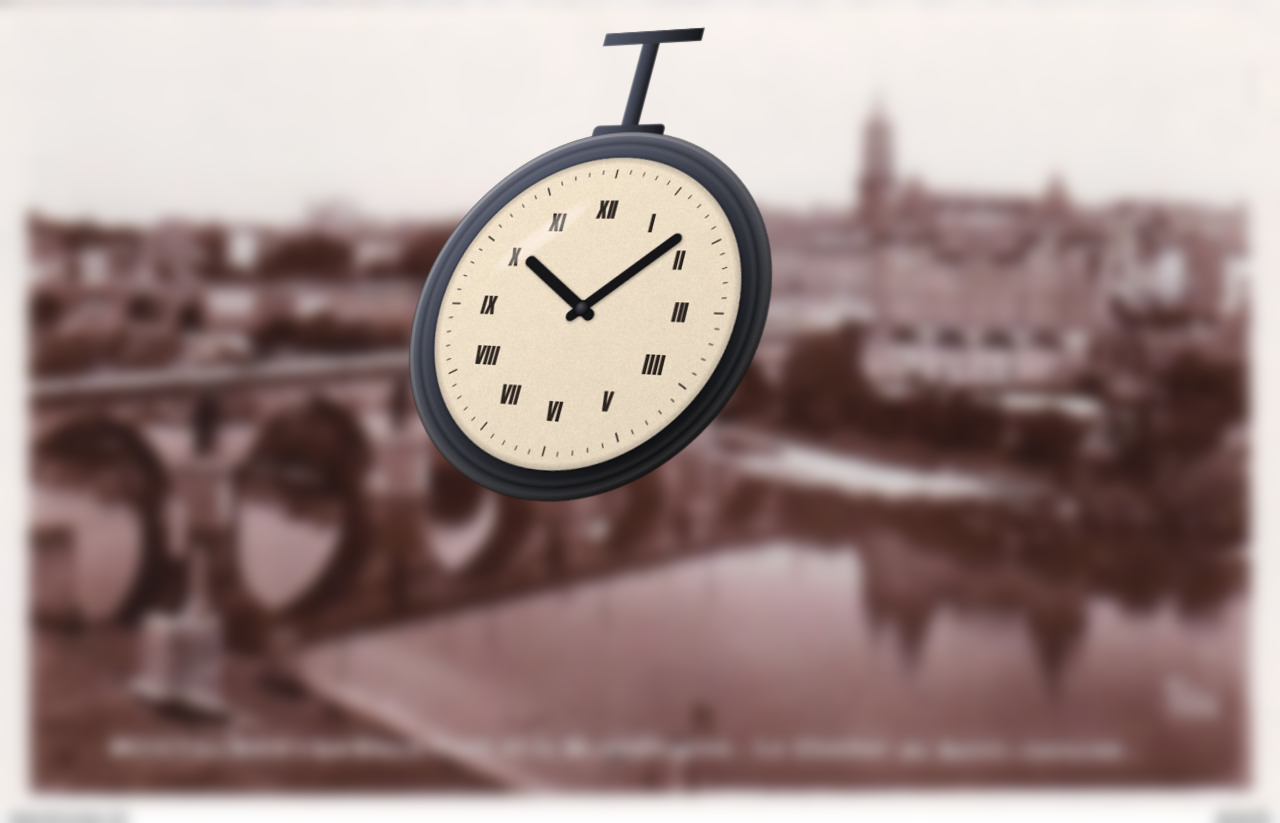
10 h 08 min
